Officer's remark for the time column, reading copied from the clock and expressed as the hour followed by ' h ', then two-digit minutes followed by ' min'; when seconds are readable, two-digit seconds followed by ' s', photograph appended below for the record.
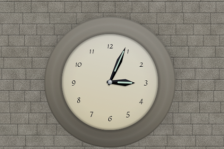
3 h 04 min
